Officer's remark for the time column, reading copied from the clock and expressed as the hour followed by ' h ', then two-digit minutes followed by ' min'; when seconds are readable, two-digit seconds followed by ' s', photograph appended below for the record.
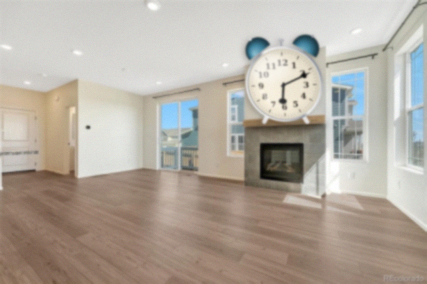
6 h 11 min
